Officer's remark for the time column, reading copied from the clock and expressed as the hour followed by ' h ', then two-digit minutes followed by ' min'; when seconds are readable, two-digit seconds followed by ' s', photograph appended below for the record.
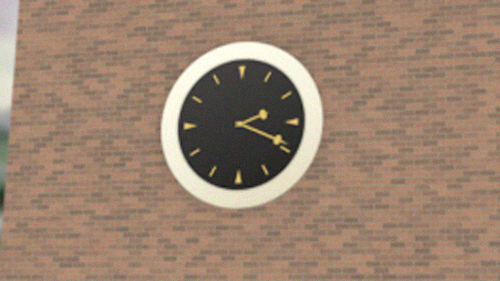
2 h 19 min
